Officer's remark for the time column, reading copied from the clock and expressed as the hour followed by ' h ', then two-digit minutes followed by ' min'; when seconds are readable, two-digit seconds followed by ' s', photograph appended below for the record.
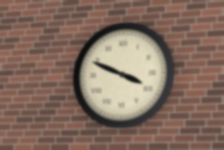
3 h 49 min
